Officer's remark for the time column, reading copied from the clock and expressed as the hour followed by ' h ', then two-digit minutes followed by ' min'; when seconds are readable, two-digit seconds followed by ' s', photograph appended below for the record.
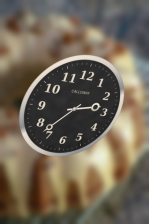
2 h 37 min
